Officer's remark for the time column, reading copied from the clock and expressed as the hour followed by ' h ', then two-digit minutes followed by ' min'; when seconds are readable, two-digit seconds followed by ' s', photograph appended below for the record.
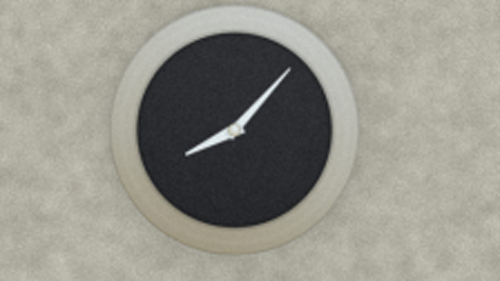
8 h 07 min
